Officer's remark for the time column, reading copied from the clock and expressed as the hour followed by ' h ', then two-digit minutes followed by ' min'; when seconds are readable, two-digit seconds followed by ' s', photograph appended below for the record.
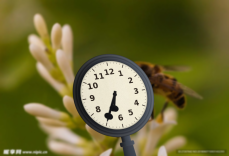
6 h 35 min
